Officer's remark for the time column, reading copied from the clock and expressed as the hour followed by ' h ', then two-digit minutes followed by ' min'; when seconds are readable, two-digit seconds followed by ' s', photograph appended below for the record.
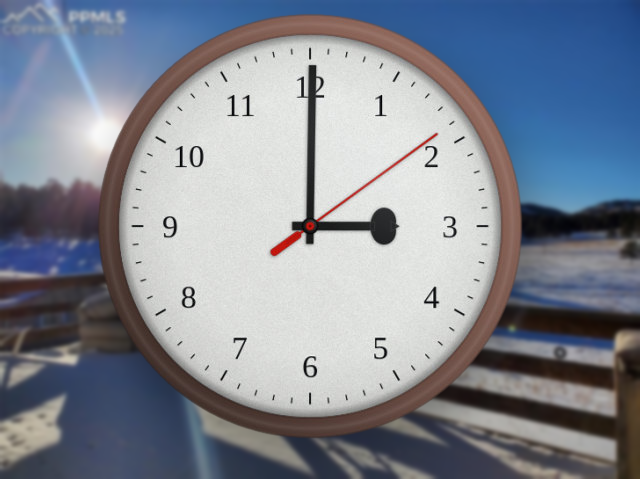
3 h 00 min 09 s
